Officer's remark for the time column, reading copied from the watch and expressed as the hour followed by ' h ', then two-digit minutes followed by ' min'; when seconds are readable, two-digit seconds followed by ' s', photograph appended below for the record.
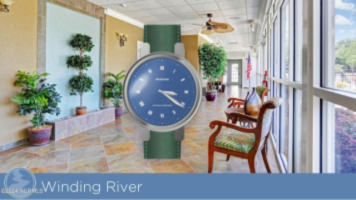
3 h 21 min
